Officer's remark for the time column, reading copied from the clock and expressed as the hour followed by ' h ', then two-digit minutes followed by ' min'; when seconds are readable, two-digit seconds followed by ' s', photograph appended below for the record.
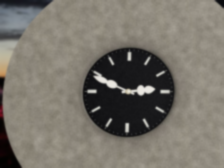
2 h 49 min
